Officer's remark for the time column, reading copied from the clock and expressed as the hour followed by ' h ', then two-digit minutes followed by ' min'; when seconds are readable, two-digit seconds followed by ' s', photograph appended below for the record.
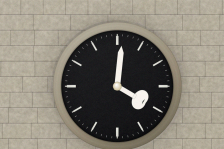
4 h 01 min
